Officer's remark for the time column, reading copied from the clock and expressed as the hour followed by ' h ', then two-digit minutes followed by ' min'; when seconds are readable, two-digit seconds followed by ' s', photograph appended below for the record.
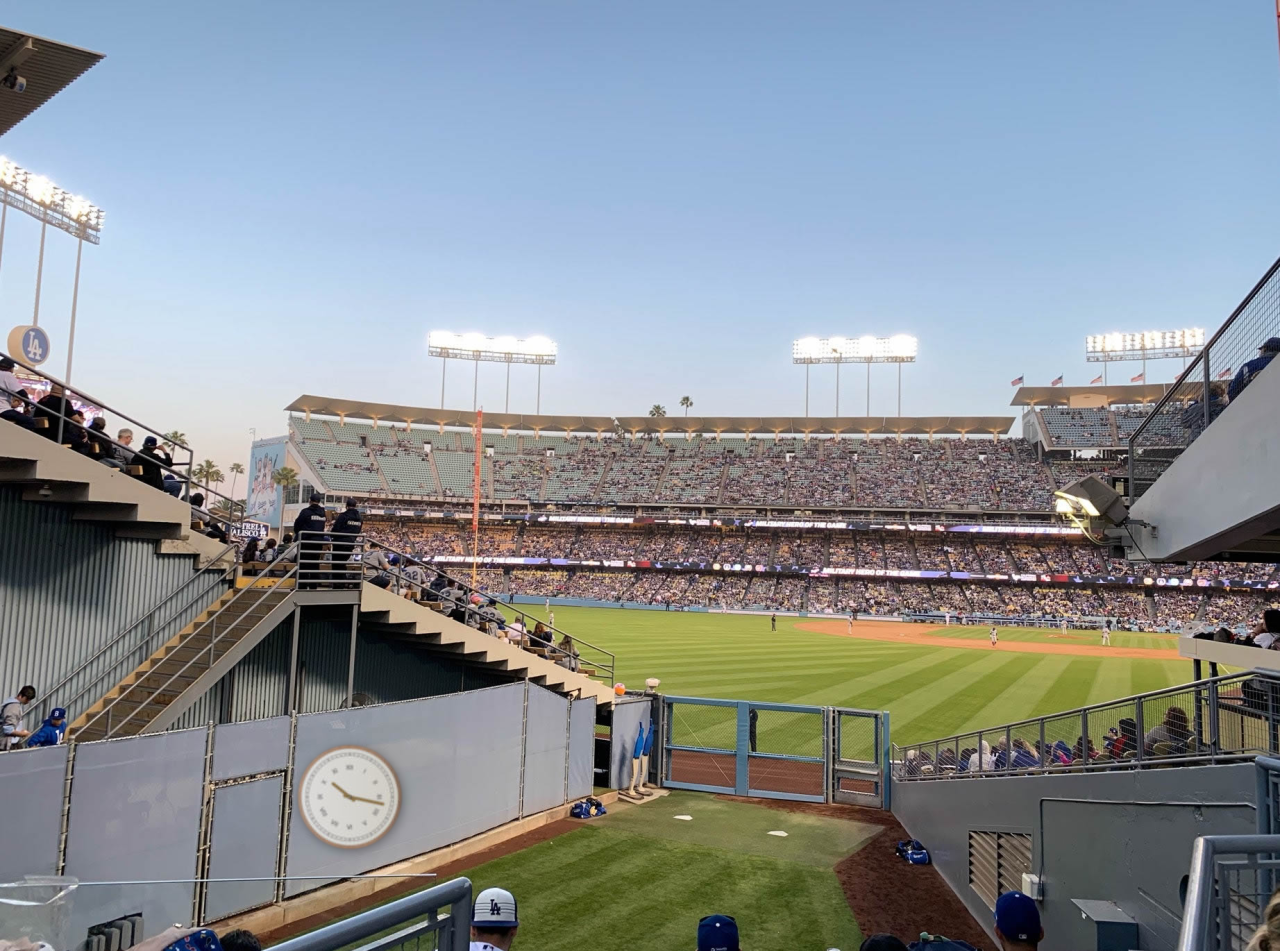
10 h 17 min
